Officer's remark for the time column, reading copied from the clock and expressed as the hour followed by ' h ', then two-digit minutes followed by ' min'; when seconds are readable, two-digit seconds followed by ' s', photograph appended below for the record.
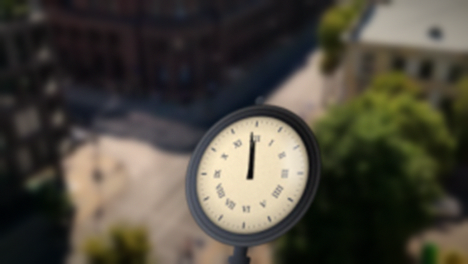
11 h 59 min
